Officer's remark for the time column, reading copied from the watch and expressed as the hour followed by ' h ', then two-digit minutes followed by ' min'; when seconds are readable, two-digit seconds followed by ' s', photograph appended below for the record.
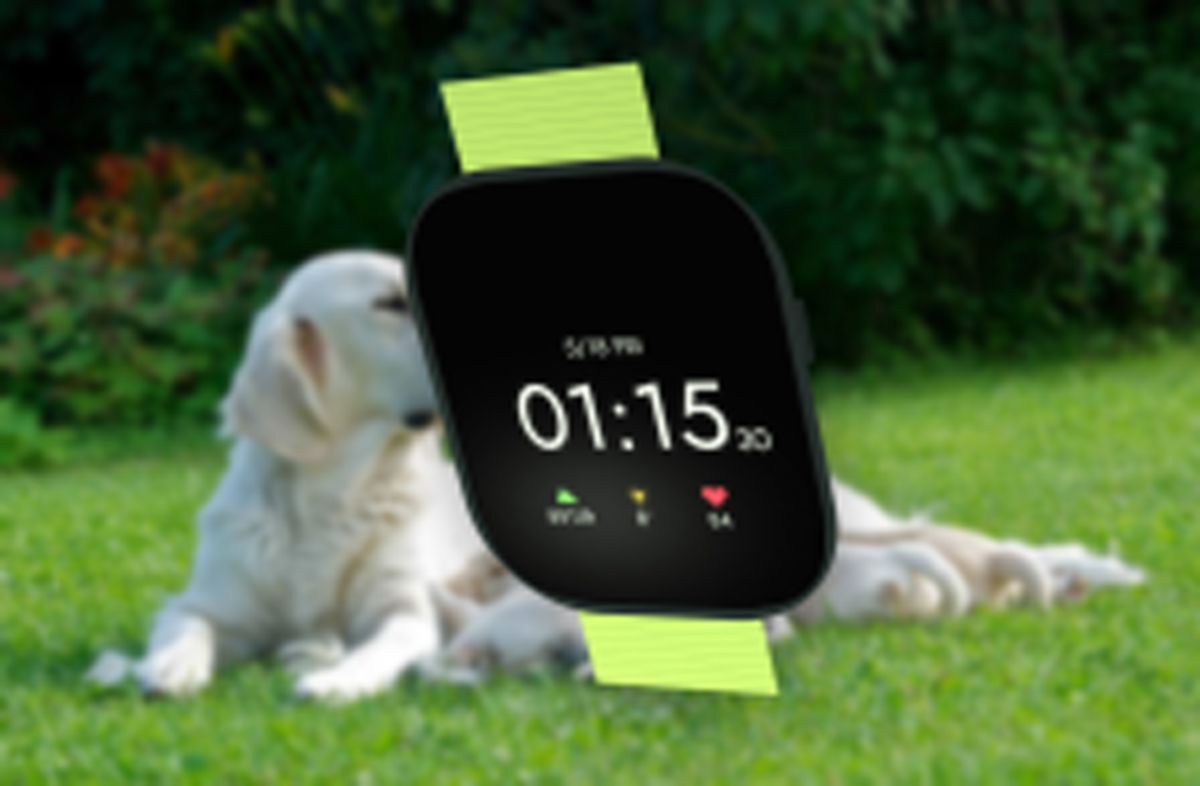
1 h 15 min
